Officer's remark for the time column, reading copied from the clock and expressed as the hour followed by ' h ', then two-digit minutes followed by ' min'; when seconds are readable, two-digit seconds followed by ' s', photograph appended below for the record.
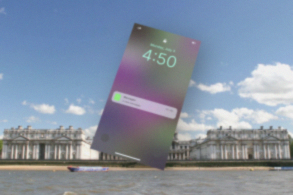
4 h 50 min
